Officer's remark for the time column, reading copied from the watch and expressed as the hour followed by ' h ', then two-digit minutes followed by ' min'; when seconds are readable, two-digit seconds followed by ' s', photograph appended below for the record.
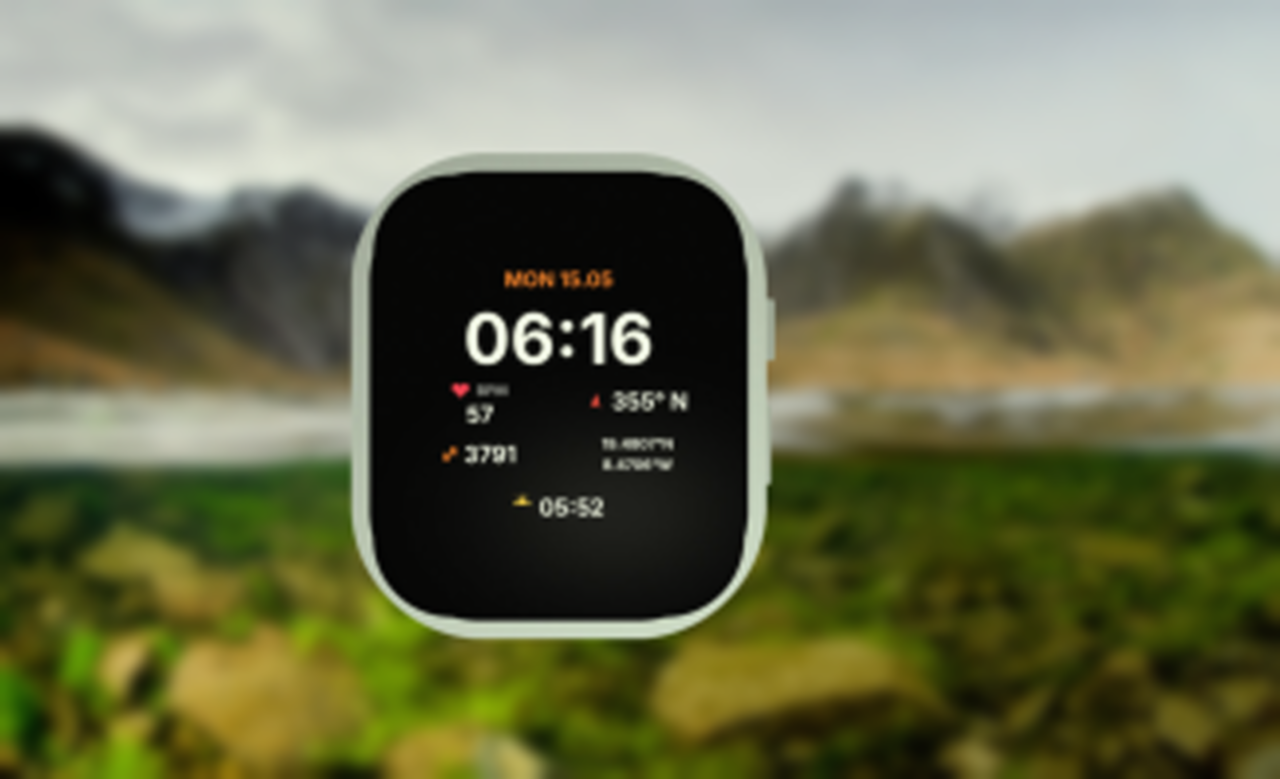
6 h 16 min
